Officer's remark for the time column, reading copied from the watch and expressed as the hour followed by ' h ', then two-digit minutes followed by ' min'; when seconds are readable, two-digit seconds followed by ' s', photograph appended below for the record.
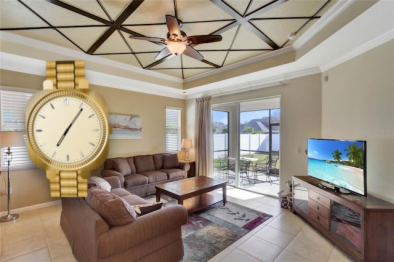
7 h 06 min
